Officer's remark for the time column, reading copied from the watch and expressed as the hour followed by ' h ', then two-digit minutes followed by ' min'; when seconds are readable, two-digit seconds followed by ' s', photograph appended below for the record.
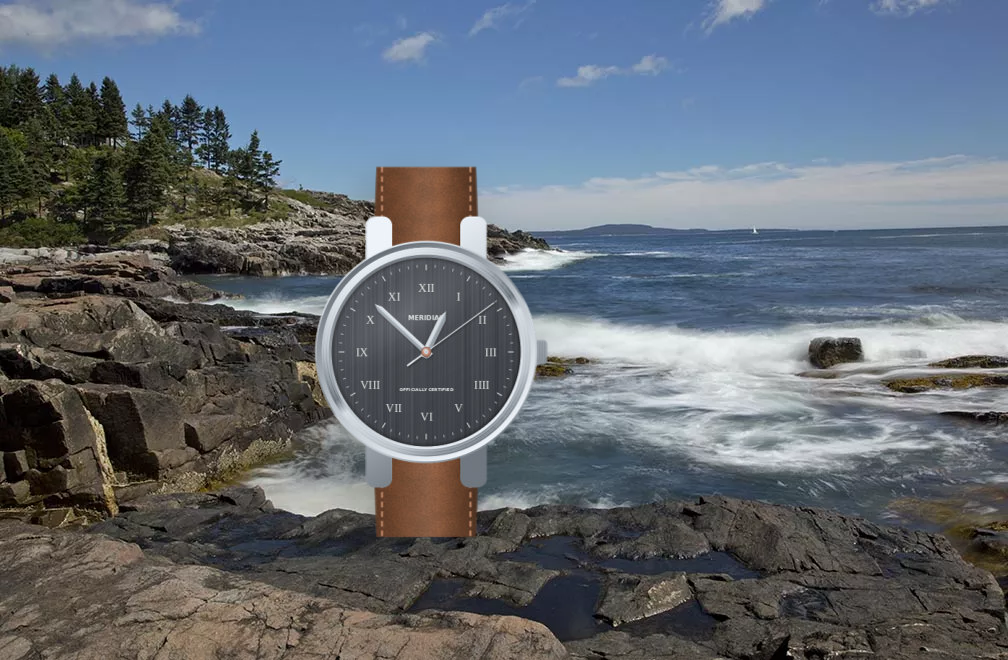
12 h 52 min 09 s
